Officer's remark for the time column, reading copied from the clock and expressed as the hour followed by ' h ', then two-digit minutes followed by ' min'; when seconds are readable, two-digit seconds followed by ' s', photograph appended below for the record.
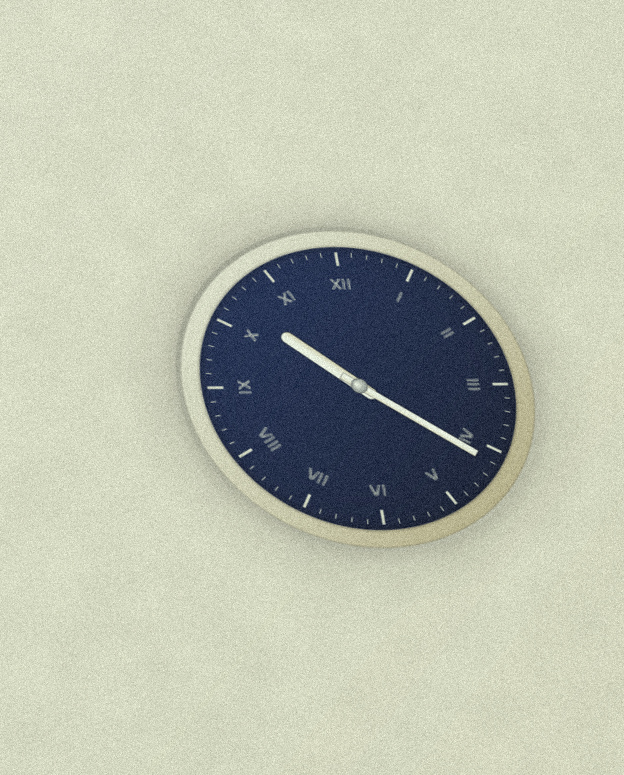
10 h 21 min
